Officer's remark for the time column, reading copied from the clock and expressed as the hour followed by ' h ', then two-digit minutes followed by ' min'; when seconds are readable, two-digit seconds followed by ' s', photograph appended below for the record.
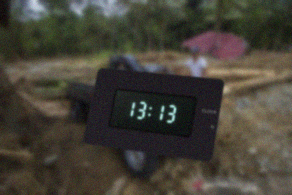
13 h 13 min
